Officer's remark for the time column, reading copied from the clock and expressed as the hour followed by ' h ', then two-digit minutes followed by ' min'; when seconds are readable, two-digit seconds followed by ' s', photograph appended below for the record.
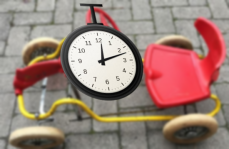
12 h 12 min
